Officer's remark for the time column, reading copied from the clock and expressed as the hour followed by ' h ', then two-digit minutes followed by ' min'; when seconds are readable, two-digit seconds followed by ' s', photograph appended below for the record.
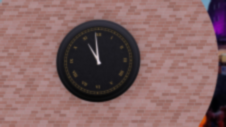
10 h 59 min
